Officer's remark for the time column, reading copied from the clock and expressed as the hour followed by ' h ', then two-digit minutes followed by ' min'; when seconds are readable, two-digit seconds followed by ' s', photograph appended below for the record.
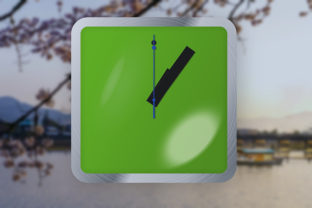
1 h 06 min 00 s
